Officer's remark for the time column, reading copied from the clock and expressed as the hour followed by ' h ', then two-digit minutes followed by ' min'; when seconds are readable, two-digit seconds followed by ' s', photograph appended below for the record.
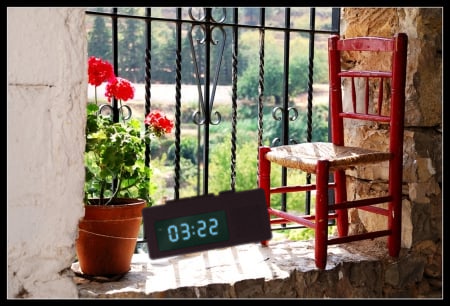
3 h 22 min
